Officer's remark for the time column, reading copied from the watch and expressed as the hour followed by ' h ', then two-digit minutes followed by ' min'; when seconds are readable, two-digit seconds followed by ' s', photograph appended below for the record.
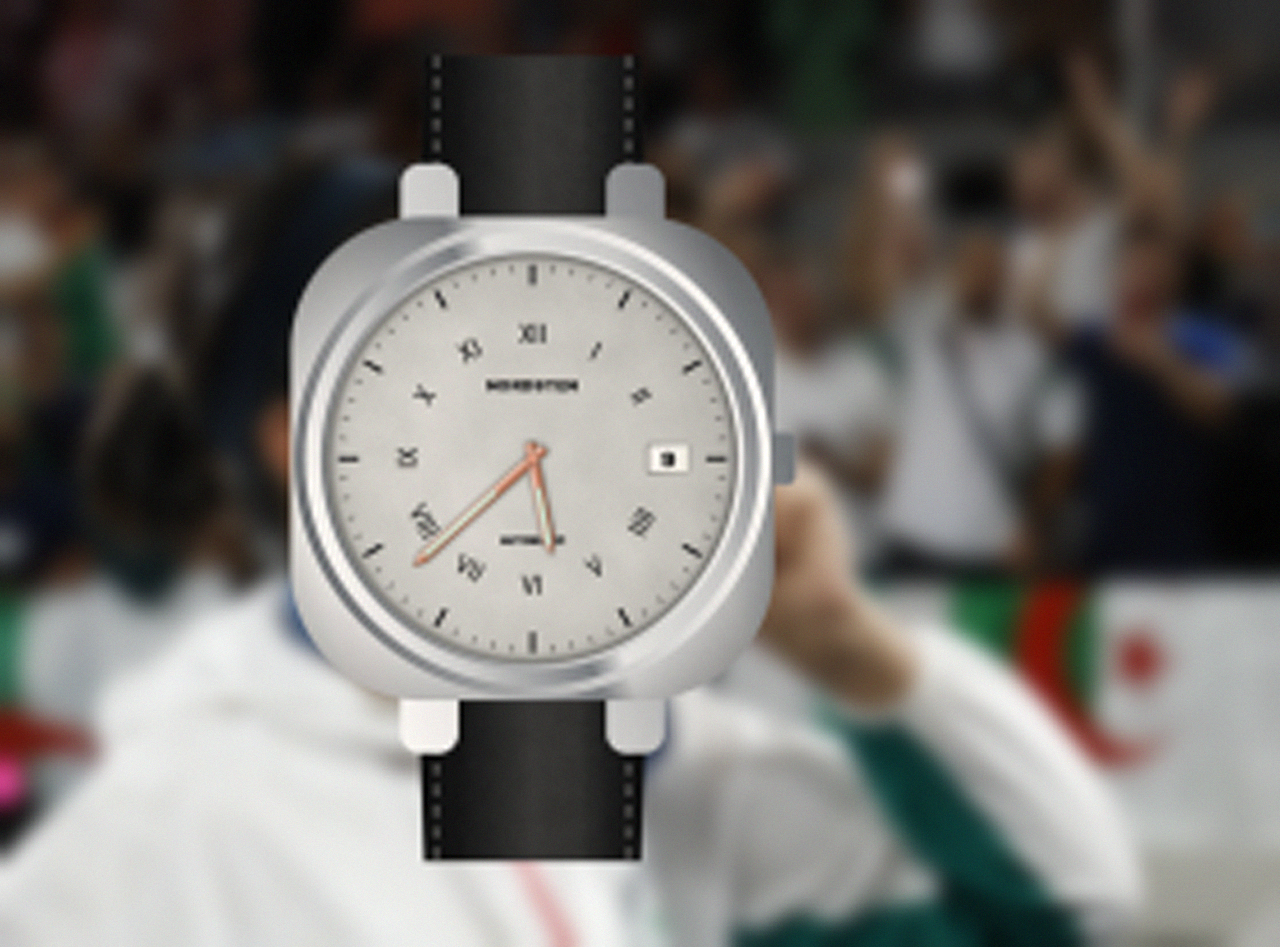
5 h 38 min
